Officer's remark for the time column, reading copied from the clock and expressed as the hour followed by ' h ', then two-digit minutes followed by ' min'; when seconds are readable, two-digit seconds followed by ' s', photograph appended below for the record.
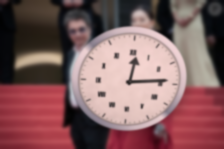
12 h 14 min
